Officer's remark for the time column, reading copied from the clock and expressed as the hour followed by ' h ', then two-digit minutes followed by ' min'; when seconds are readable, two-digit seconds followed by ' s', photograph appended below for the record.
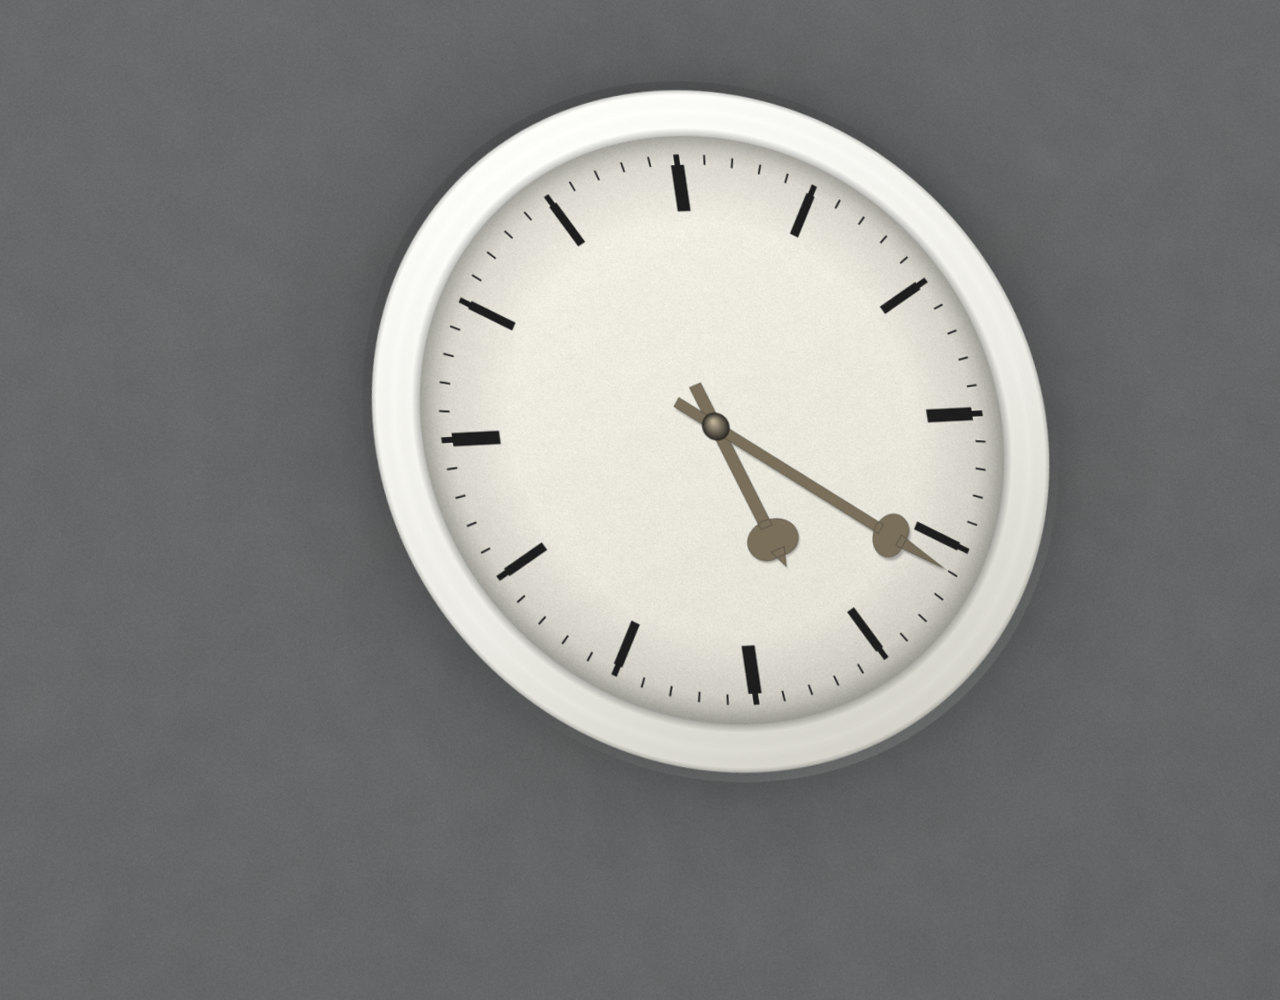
5 h 21 min
